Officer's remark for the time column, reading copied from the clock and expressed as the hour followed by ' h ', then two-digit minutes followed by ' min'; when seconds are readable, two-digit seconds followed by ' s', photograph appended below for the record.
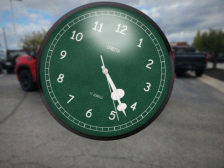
4 h 22 min 24 s
